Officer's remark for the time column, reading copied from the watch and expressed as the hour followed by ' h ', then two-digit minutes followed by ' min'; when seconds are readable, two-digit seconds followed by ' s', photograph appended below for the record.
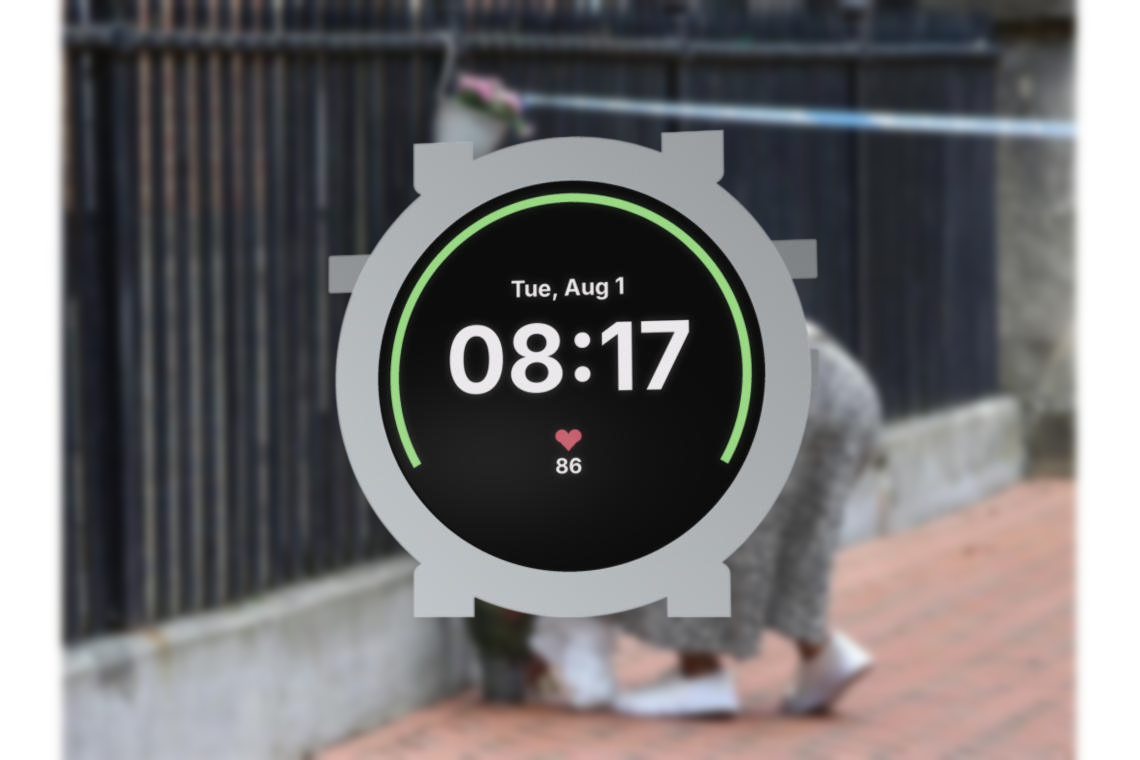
8 h 17 min
